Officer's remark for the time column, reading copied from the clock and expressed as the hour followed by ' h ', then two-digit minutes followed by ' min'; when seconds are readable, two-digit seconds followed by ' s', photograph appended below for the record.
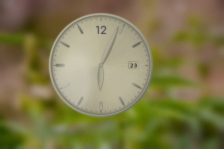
6 h 04 min
